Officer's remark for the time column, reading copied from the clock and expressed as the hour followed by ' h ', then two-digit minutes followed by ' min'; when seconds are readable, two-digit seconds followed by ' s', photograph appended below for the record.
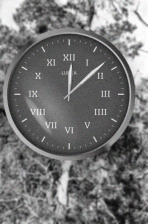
12 h 08 min
